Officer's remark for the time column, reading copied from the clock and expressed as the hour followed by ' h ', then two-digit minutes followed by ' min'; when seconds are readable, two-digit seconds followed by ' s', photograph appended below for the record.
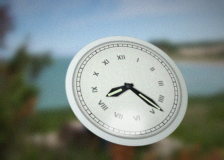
8 h 23 min
